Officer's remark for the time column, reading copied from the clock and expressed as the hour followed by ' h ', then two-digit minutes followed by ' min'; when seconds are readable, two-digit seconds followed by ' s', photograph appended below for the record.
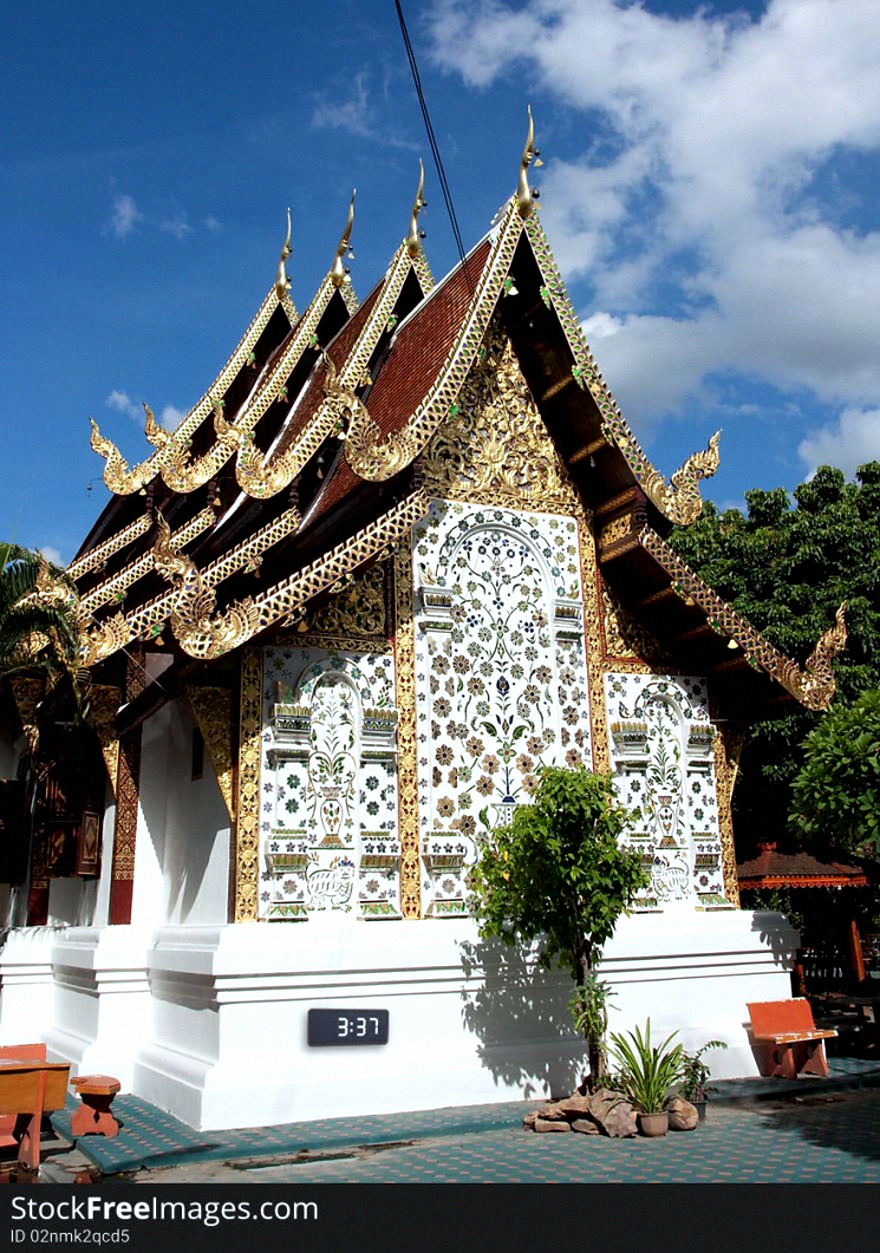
3 h 37 min
